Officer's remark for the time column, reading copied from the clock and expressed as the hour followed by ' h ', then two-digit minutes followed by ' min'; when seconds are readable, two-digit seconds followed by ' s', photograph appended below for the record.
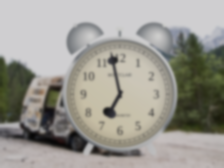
6 h 58 min
